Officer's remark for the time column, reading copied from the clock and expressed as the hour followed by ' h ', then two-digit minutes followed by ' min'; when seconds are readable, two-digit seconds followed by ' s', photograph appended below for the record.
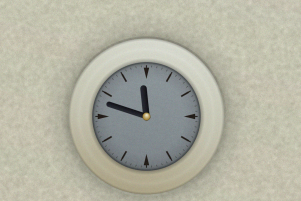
11 h 48 min
